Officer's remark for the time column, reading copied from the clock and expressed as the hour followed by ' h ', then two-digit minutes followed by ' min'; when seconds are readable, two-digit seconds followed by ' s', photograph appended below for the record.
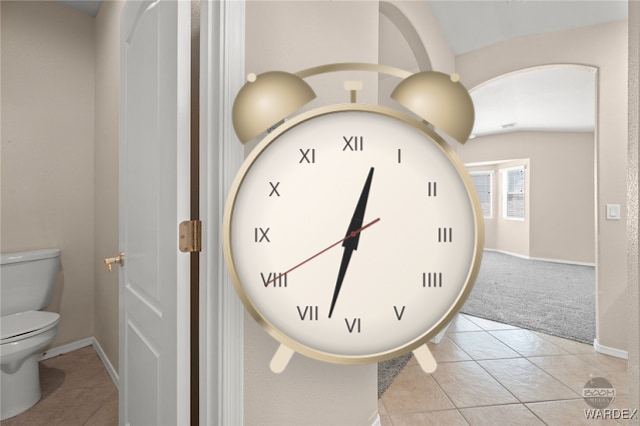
12 h 32 min 40 s
